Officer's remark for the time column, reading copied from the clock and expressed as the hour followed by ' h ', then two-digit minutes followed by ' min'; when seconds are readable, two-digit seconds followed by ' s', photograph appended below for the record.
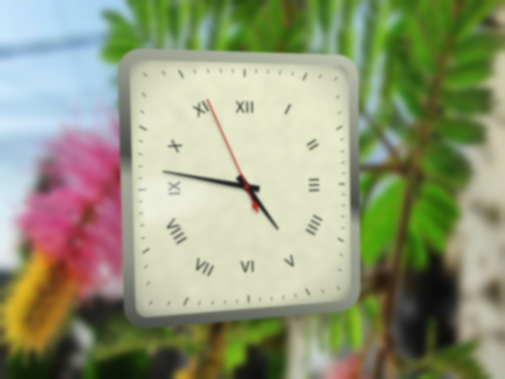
4 h 46 min 56 s
